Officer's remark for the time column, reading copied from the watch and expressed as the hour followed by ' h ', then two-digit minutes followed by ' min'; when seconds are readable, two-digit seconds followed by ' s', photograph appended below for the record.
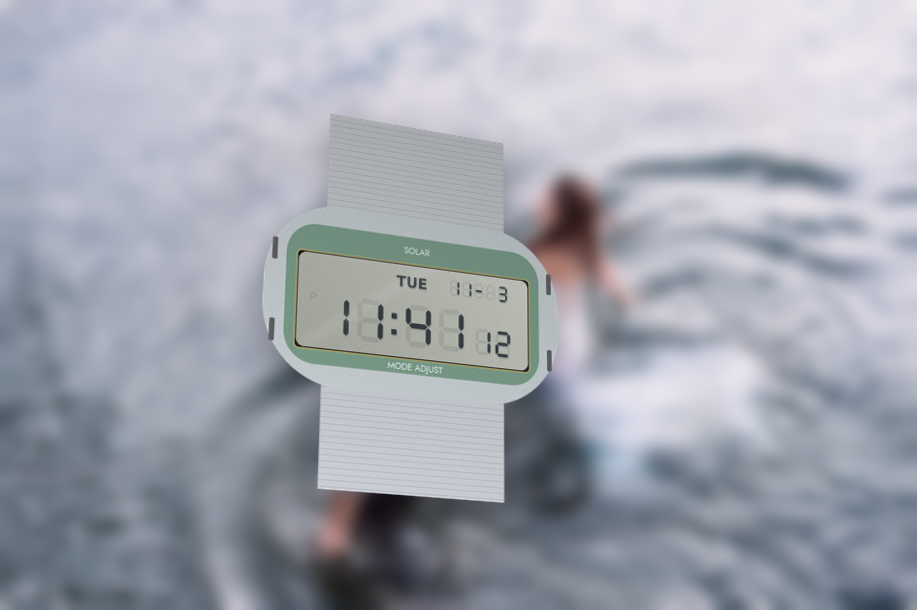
11 h 41 min 12 s
